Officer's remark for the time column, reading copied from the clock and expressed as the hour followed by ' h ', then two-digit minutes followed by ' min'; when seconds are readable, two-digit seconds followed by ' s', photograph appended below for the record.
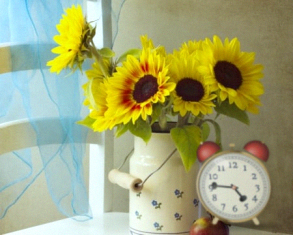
4 h 46 min
